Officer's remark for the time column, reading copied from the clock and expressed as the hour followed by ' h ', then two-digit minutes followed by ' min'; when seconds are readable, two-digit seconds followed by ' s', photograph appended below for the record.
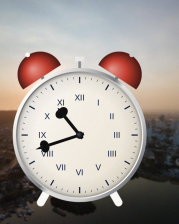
10 h 42 min
